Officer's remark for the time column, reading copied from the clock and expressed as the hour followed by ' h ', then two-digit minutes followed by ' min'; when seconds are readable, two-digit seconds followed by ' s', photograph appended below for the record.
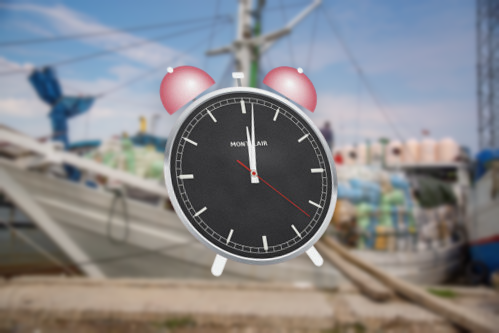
12 h 01 min 22 s
